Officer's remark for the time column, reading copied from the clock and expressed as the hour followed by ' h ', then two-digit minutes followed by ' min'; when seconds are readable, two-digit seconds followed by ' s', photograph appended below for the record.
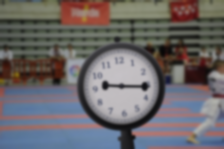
9 h 16 min
